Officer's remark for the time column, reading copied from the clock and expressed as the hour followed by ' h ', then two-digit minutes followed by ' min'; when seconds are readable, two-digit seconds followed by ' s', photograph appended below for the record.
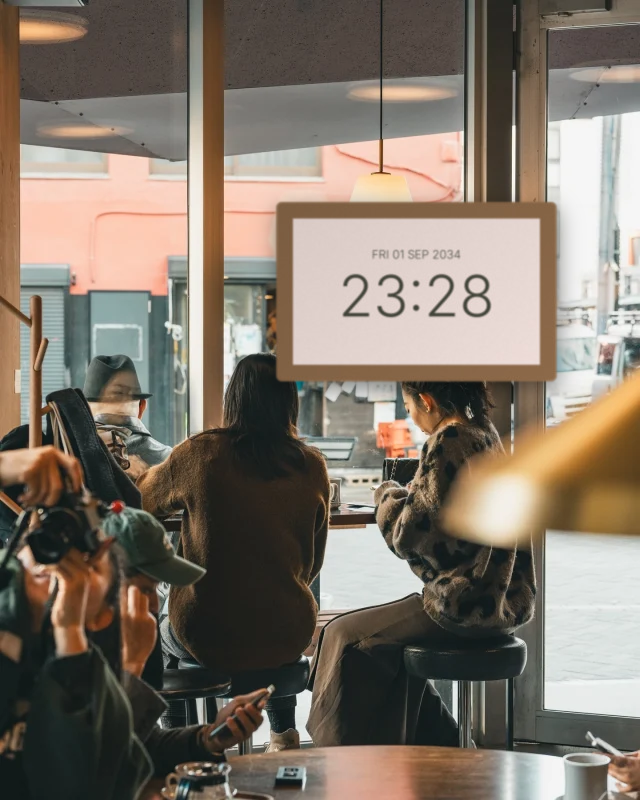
23 h 28 min
